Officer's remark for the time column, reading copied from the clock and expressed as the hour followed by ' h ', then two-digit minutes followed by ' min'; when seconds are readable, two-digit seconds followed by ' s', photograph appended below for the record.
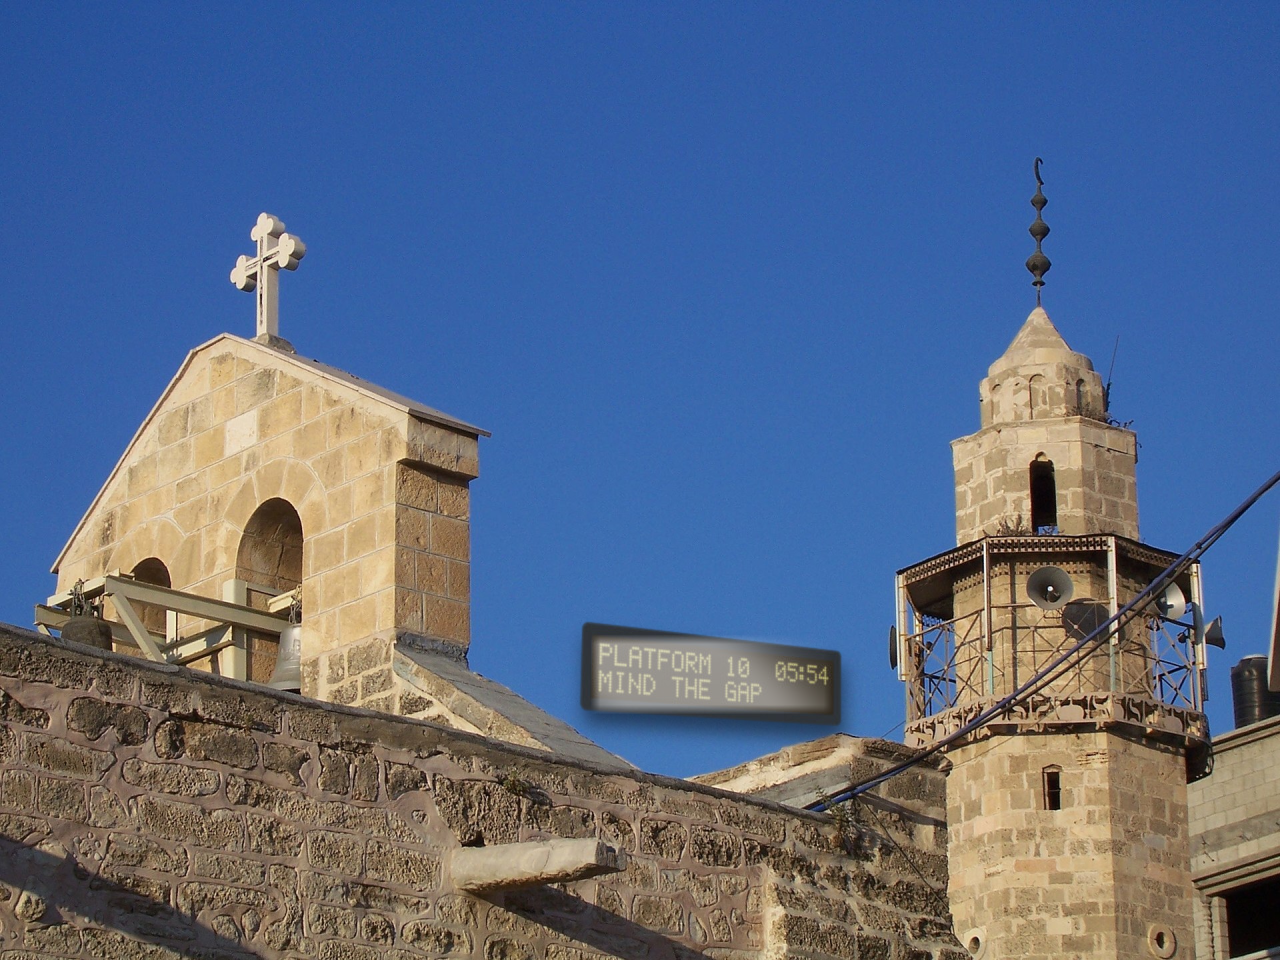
5 h 54 min
